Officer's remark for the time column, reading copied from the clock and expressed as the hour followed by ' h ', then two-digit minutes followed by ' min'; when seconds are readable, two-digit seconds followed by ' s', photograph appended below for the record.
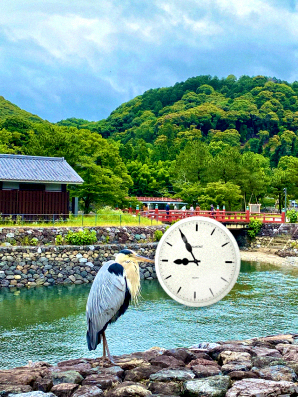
8 h 55 min
